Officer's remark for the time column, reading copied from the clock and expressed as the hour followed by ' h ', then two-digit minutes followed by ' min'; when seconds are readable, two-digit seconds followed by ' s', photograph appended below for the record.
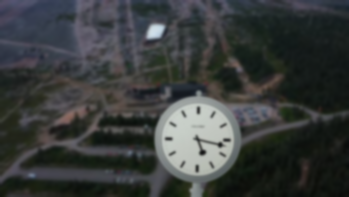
5 h 17 min
